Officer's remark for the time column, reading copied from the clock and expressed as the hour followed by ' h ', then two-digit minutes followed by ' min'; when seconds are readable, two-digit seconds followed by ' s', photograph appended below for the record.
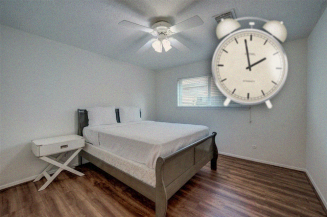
1 h 58 min
